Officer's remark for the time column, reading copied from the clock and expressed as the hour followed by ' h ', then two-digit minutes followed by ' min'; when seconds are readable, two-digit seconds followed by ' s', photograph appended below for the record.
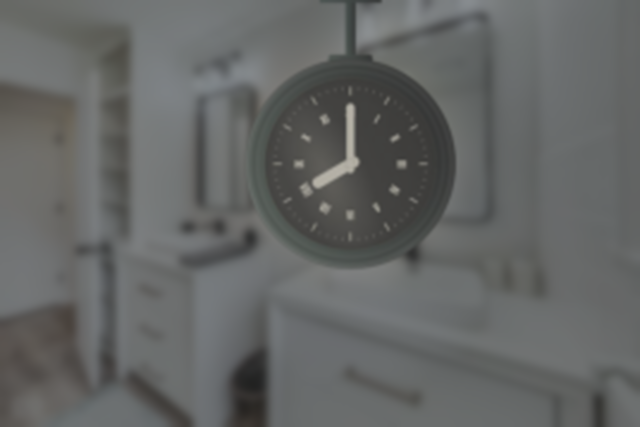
8 h 00 min
